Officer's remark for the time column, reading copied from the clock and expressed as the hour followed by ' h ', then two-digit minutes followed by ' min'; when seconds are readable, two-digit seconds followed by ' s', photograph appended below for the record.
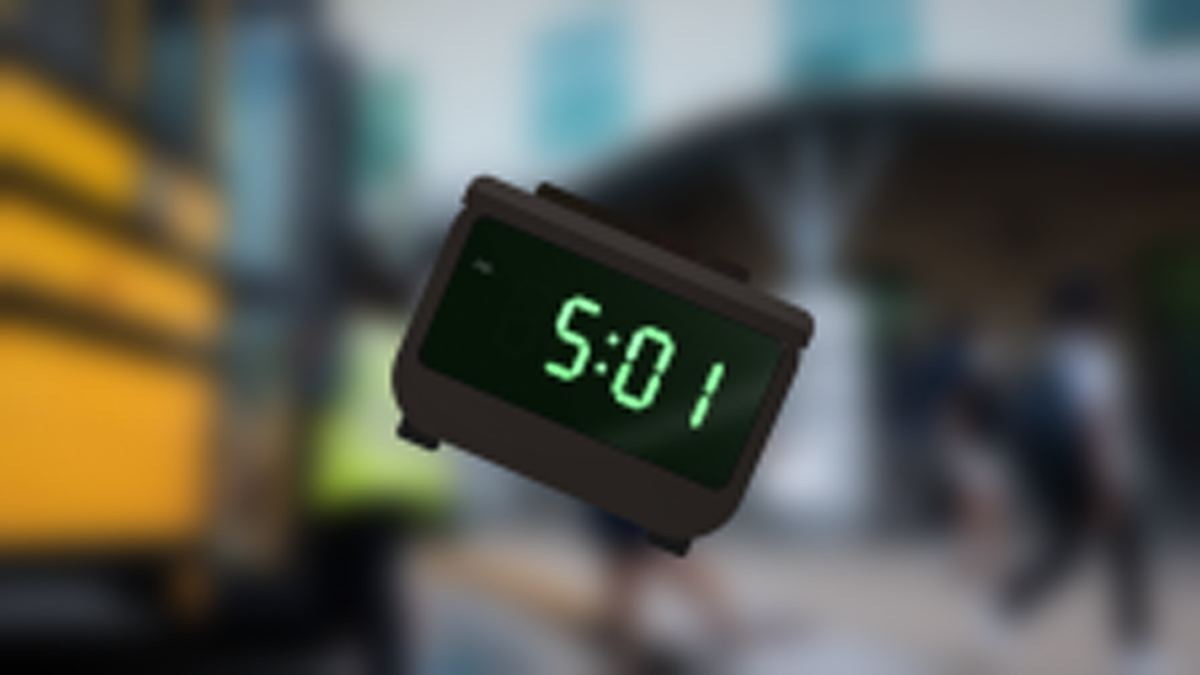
5 h 01 min
